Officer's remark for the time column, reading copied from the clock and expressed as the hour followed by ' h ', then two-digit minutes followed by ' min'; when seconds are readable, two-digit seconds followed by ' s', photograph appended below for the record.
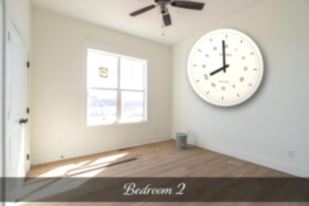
7 h 59 min
